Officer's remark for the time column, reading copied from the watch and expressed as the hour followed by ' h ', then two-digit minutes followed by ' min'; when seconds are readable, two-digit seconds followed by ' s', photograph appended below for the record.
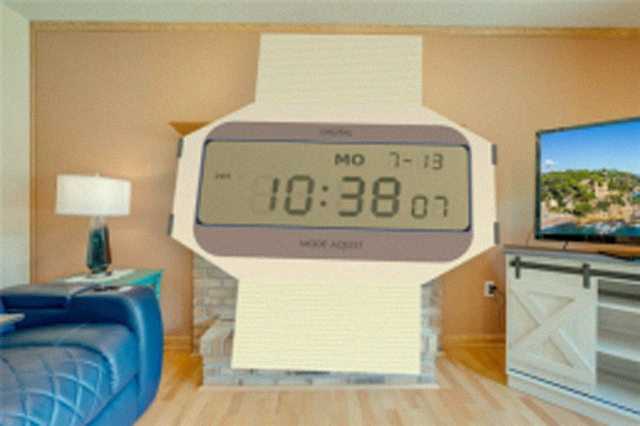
10 h 38 min 07 s
